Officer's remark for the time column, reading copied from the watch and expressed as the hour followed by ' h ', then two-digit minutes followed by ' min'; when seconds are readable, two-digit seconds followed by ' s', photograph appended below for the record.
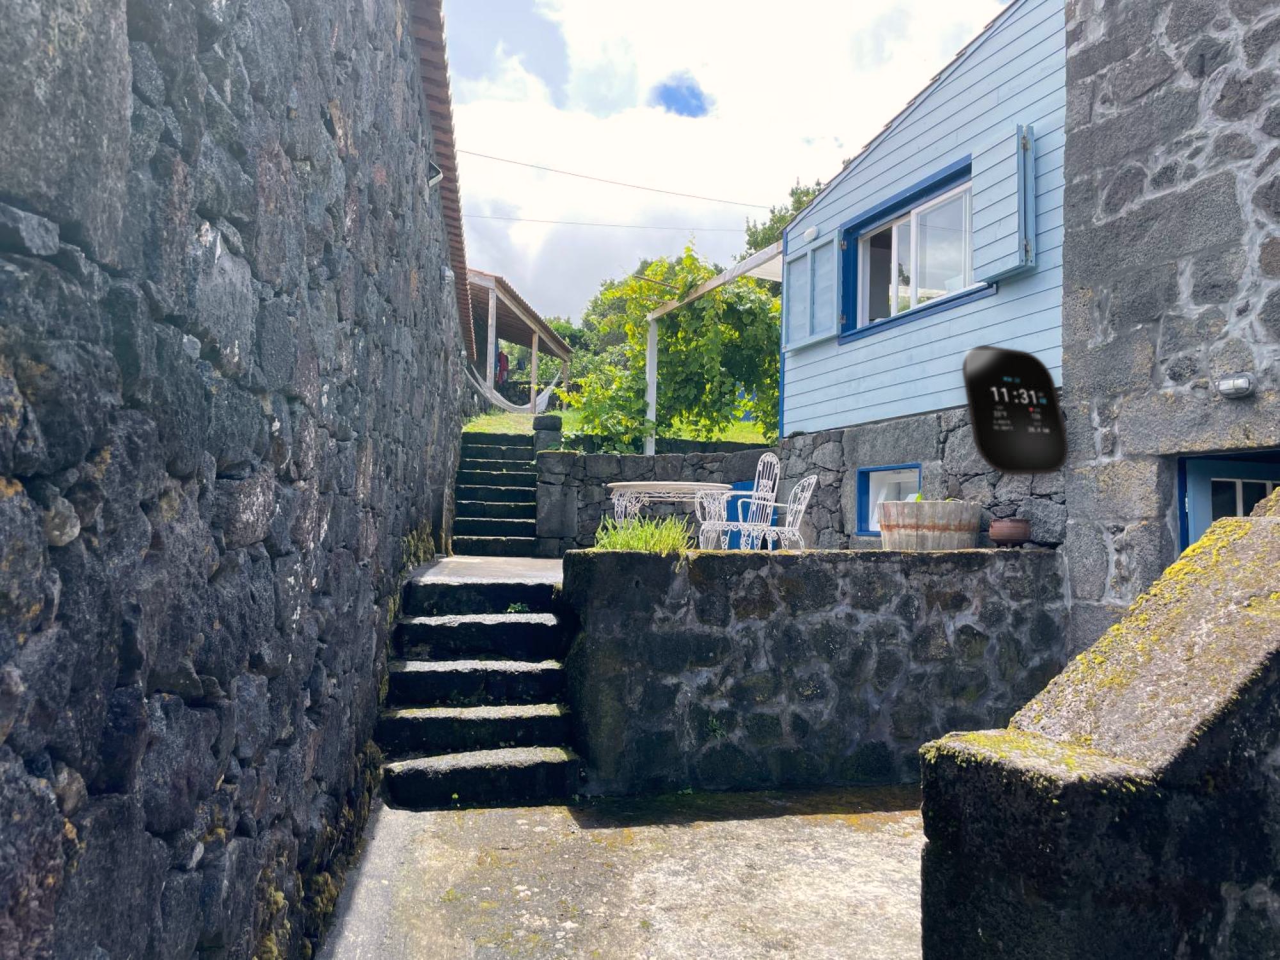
11 h 31 min
